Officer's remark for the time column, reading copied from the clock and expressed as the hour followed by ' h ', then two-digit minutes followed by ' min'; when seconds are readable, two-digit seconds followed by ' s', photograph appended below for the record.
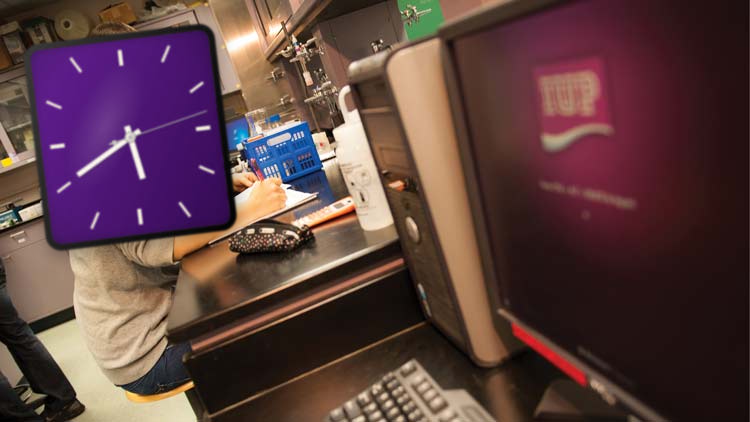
5 h 40 min 13 s
